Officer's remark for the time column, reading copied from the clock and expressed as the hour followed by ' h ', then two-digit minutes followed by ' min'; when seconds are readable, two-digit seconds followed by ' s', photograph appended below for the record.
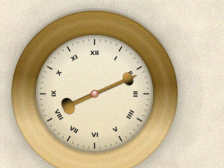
8 h 11 min
